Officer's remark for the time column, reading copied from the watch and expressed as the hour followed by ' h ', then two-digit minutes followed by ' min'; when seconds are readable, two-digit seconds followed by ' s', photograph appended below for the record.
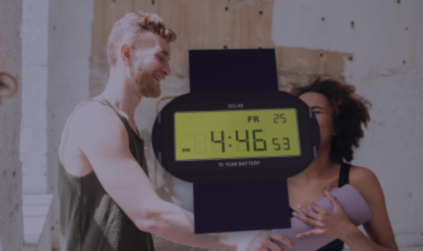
4 h 46 min 53 s
